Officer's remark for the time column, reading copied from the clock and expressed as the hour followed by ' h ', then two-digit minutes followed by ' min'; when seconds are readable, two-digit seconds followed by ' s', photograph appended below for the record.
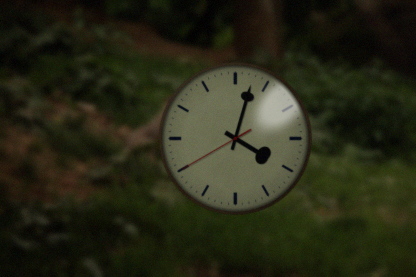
4 h 02 min 40 s
